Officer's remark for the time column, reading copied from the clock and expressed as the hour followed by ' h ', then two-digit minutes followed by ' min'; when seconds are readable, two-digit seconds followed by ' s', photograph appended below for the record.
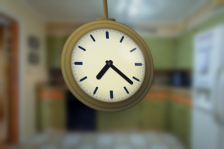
7 h 22 min
